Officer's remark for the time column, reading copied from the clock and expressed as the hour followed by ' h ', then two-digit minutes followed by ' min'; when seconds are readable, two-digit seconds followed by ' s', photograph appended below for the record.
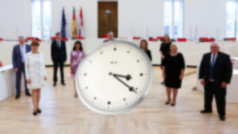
3 h 21 min
